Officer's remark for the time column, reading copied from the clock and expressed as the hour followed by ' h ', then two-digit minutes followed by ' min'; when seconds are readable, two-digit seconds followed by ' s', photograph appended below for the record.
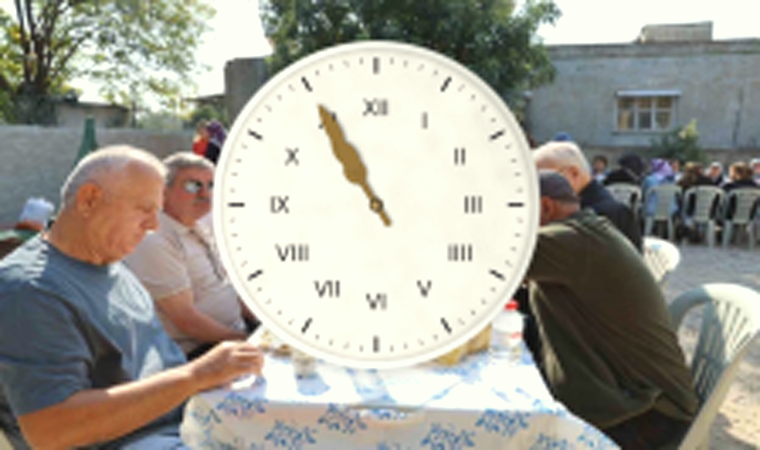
10 h 55 min
